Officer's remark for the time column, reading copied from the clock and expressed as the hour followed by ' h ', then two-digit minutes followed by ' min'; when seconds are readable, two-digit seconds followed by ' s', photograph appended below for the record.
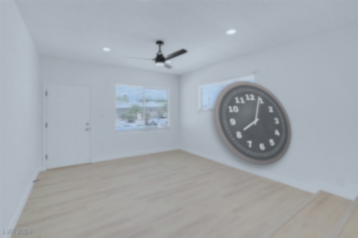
8 h 04 min
